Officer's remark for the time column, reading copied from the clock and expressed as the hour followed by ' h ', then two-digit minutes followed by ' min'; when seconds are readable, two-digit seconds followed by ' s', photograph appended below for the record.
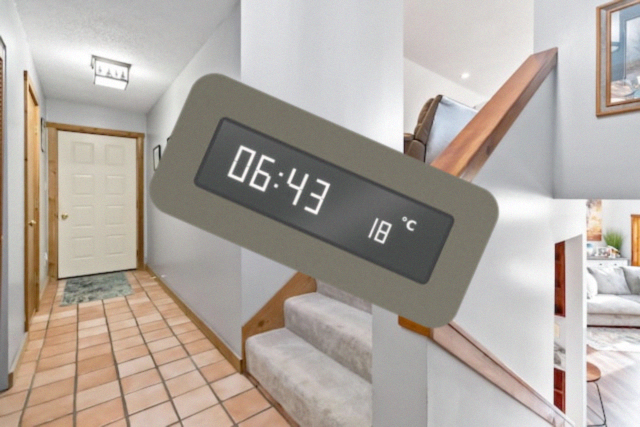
6 h 43 min
